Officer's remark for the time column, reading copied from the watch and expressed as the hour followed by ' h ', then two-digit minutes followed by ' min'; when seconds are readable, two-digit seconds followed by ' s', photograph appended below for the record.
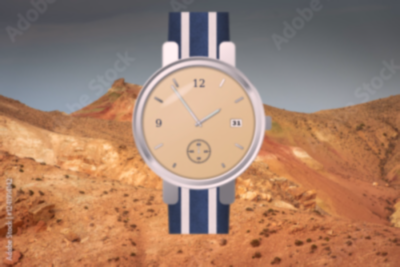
1 h 54 min
